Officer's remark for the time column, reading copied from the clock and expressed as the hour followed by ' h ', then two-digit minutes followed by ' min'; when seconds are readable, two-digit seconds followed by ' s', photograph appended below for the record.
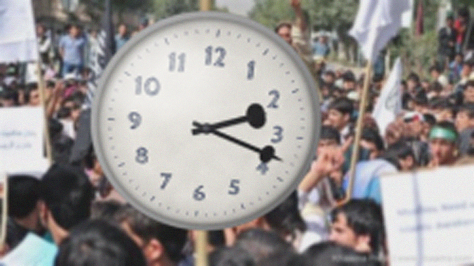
2 h 18 min
